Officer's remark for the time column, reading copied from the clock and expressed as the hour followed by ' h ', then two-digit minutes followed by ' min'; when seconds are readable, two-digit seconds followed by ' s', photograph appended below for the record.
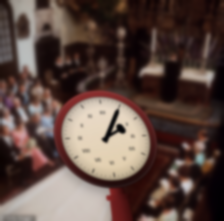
2 h 05 min
